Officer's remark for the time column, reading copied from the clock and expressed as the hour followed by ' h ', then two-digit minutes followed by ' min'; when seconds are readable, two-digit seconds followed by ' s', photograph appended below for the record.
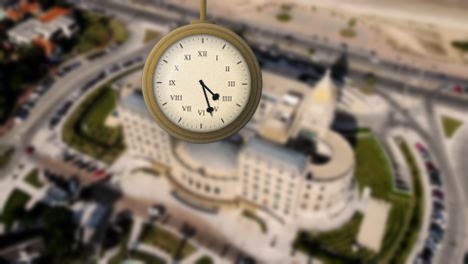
4 h 27 min
